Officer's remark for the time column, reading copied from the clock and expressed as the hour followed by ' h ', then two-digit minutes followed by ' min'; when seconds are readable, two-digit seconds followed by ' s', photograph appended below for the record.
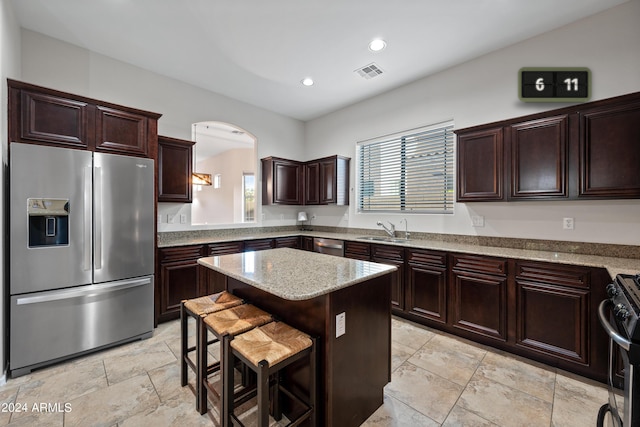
6 h 11 min
